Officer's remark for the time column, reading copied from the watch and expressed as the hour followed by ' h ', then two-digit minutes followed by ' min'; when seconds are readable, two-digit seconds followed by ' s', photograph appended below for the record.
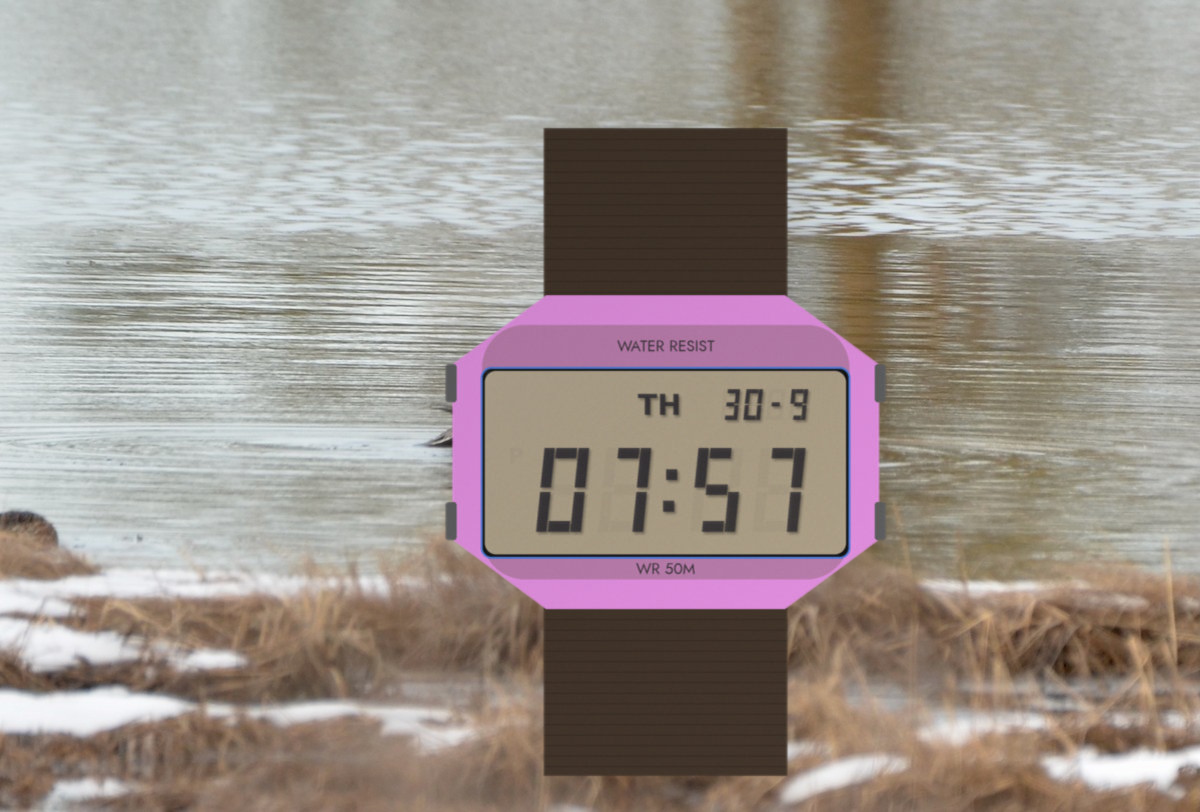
7 h 57 min
